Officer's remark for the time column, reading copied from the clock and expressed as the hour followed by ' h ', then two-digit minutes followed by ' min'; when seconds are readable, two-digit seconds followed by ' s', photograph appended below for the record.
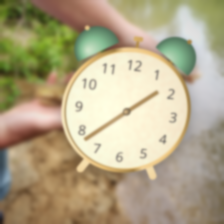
1 h 38 min
